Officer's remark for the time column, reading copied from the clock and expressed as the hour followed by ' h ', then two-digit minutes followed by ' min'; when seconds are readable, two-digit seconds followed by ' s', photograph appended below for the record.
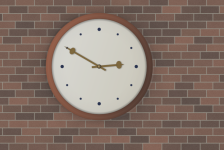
2 h 50 min
